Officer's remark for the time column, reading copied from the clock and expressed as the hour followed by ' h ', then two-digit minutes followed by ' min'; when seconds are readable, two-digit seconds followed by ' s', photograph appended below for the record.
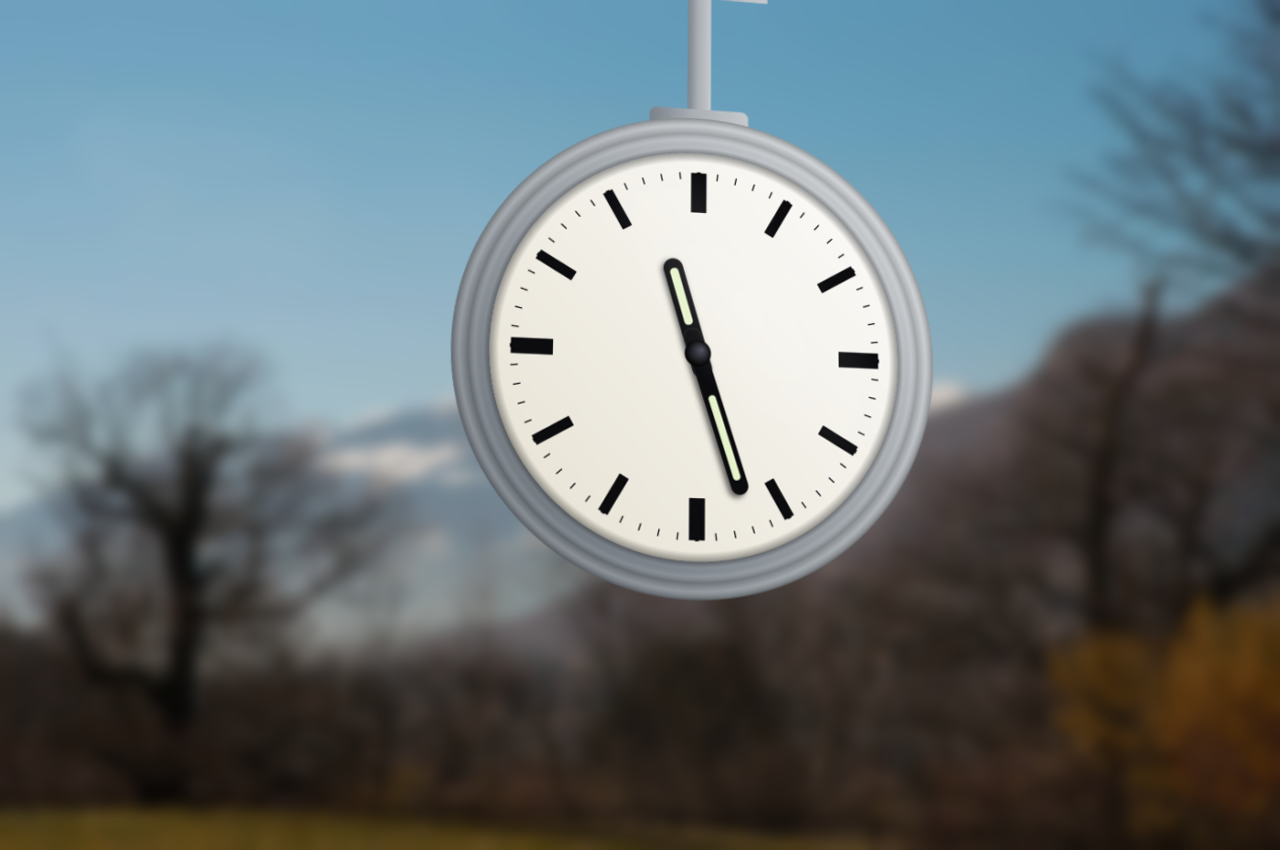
11 h 27 min
